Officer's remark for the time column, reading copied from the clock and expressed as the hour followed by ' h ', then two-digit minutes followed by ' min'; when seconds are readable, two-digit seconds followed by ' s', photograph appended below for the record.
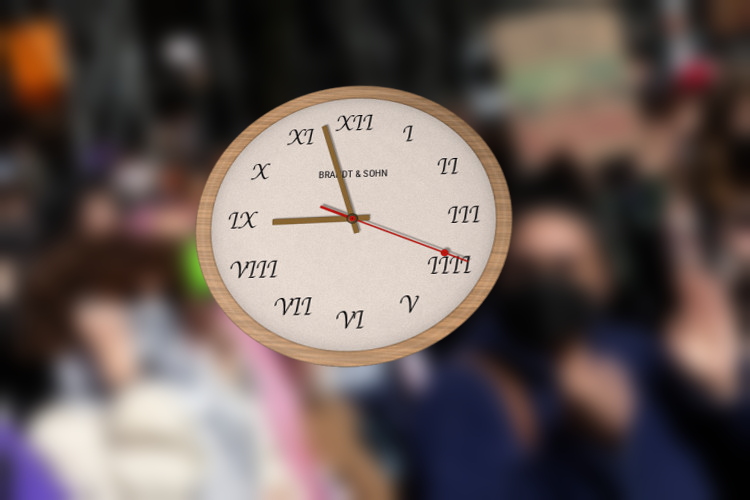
8 h 57 min 19 s
